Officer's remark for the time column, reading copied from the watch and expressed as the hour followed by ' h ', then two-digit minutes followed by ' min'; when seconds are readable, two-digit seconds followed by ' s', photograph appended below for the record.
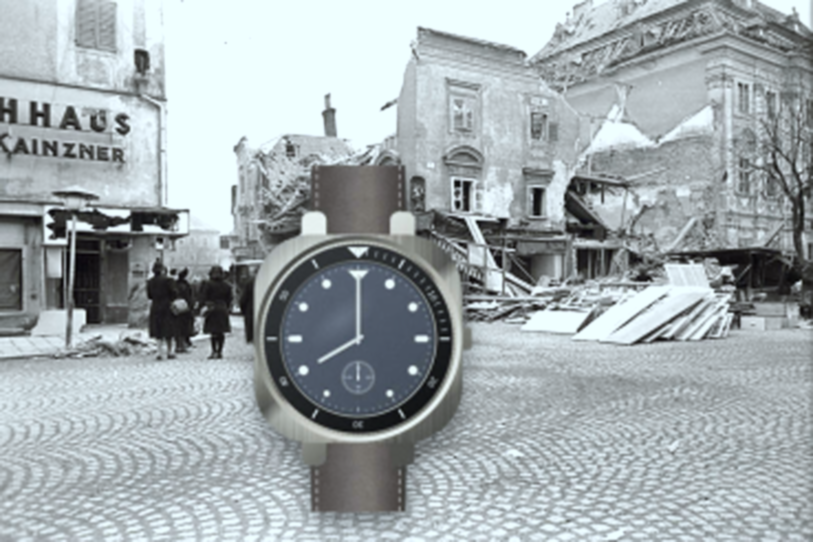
8 h 00 min
